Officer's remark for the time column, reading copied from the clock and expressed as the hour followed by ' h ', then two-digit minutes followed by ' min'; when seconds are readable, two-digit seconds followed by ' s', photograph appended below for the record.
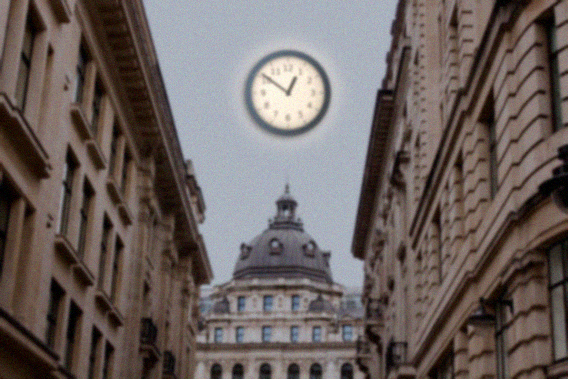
12 h 51 min
